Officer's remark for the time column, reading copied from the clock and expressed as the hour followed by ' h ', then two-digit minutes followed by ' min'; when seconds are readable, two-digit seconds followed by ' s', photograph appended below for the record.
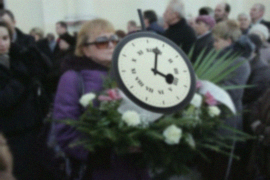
4 h 03 min
